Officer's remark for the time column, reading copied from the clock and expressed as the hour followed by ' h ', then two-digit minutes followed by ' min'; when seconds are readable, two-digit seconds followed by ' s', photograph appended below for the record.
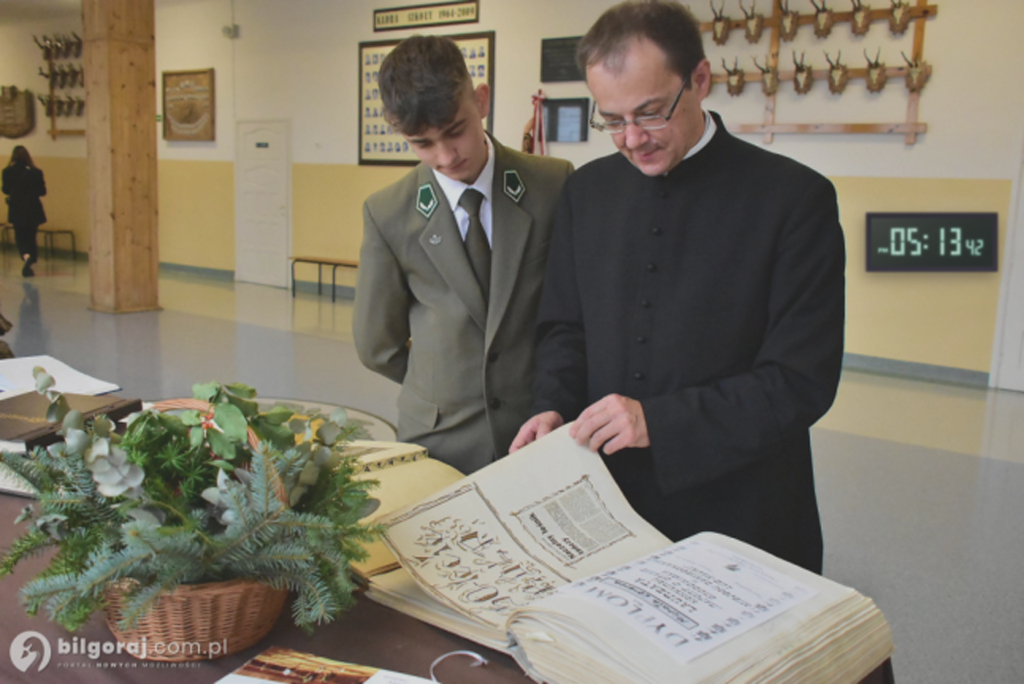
5 h 13 min 42 s
